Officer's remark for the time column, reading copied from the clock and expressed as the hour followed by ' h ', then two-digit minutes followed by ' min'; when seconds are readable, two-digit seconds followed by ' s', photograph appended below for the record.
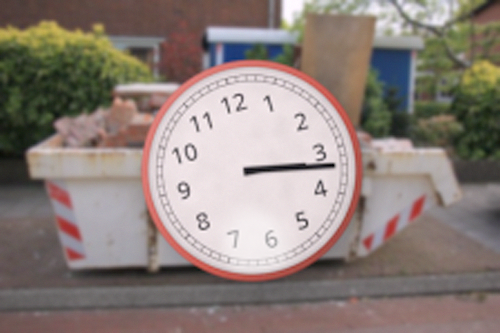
3 h 17 min
